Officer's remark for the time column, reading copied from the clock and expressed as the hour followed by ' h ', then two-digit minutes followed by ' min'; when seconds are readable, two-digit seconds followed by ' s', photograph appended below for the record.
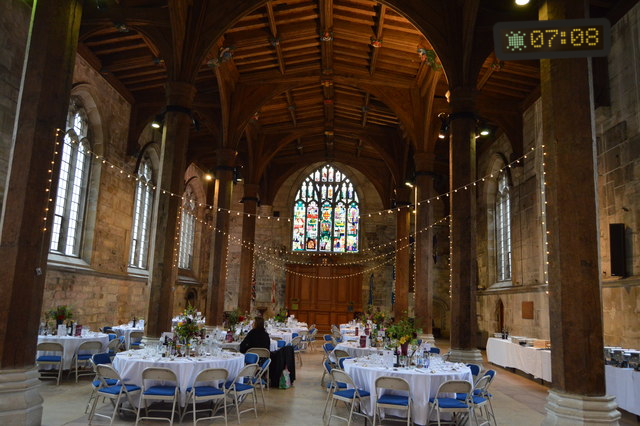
7 h 08 min
